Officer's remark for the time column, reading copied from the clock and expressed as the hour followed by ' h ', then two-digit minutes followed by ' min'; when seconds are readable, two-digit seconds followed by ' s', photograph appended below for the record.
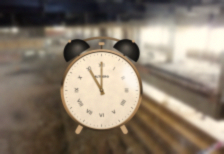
11 h 00 min
